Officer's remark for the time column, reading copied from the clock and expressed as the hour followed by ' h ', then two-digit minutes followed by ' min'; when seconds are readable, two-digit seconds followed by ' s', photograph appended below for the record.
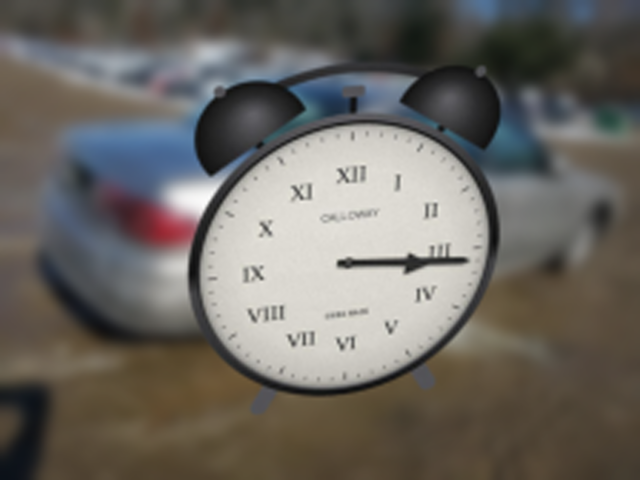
3 h 16 min
